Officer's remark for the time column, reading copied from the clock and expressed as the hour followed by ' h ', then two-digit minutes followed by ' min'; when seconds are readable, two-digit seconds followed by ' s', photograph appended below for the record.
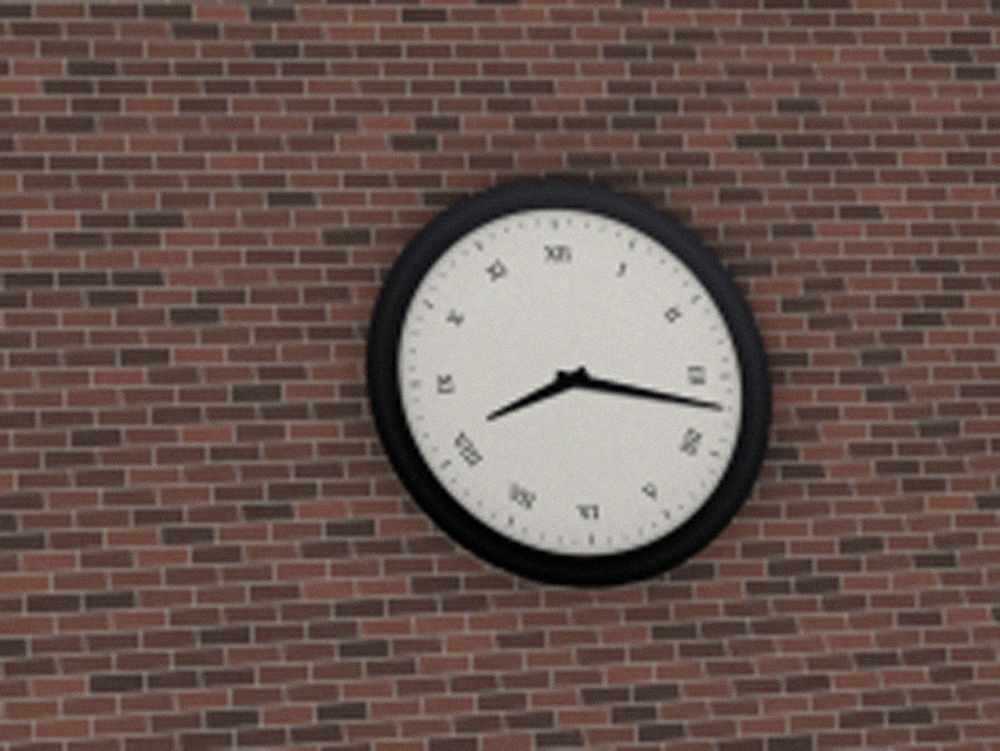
8 h 17 min
